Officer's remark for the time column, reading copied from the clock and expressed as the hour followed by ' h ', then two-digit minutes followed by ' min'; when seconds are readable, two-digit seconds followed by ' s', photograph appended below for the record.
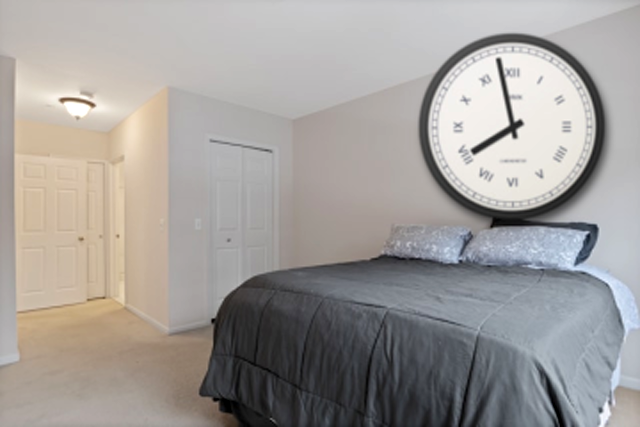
7 h 58 min
